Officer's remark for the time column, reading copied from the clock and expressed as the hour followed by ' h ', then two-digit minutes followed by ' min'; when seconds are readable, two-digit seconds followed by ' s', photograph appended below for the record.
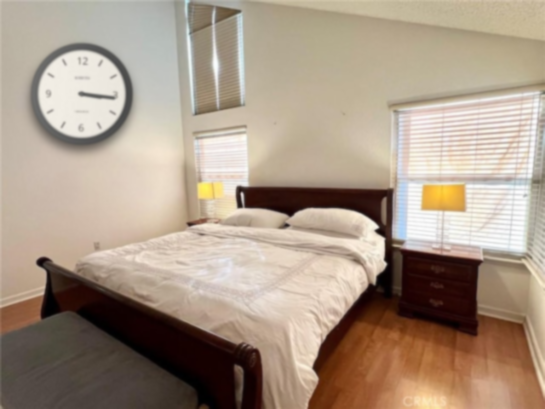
3 h 16 min
